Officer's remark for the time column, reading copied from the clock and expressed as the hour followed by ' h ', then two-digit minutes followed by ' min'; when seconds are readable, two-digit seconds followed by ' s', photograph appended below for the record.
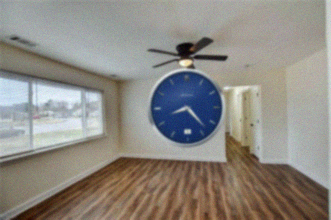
8 h 23 min
